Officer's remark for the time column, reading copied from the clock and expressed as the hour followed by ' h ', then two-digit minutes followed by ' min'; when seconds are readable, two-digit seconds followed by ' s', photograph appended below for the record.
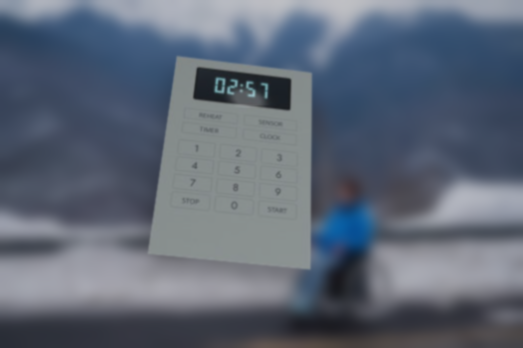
2 h 57 min
